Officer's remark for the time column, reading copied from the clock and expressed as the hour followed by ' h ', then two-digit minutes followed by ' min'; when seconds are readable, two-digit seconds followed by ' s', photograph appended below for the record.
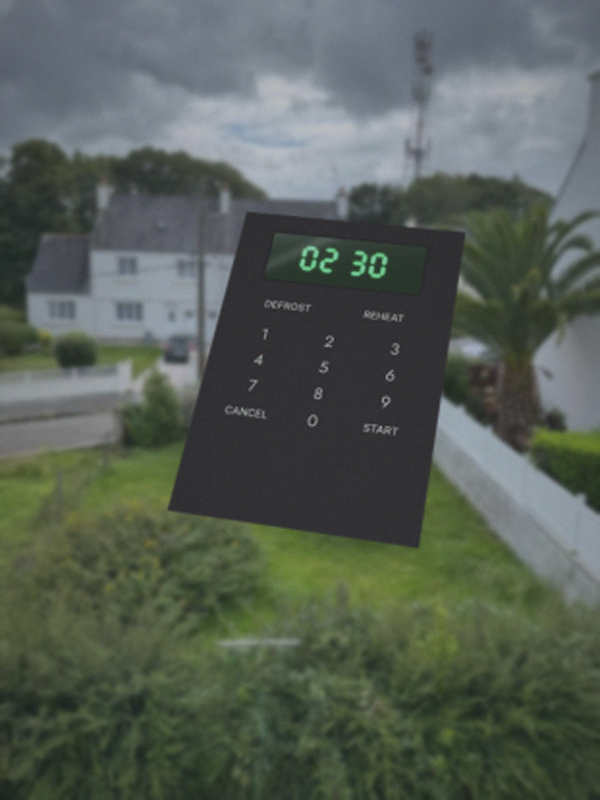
2 h 30 min
